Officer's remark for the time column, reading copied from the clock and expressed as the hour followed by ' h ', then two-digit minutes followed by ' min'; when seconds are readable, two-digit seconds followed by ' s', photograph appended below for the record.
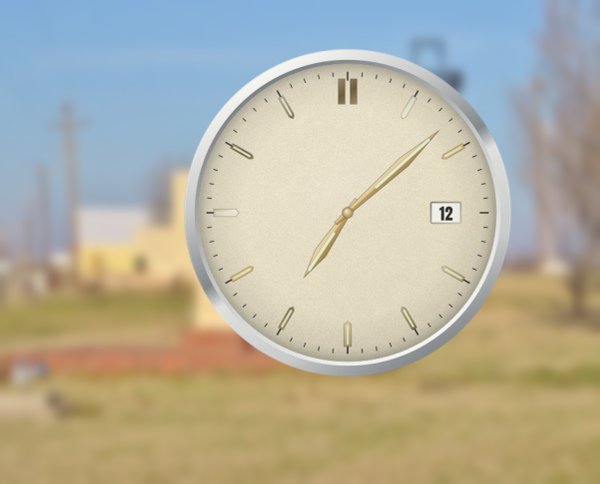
7 h 08 min
